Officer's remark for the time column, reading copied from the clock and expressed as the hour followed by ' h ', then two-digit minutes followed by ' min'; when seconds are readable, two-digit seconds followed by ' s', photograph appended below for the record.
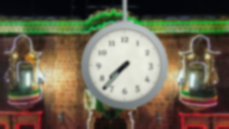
7 h 37 min
